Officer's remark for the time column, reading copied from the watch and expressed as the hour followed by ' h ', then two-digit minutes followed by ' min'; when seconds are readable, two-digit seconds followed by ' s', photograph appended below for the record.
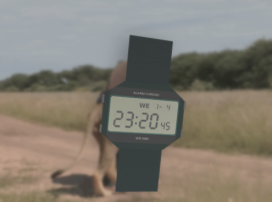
23 h 20 min
